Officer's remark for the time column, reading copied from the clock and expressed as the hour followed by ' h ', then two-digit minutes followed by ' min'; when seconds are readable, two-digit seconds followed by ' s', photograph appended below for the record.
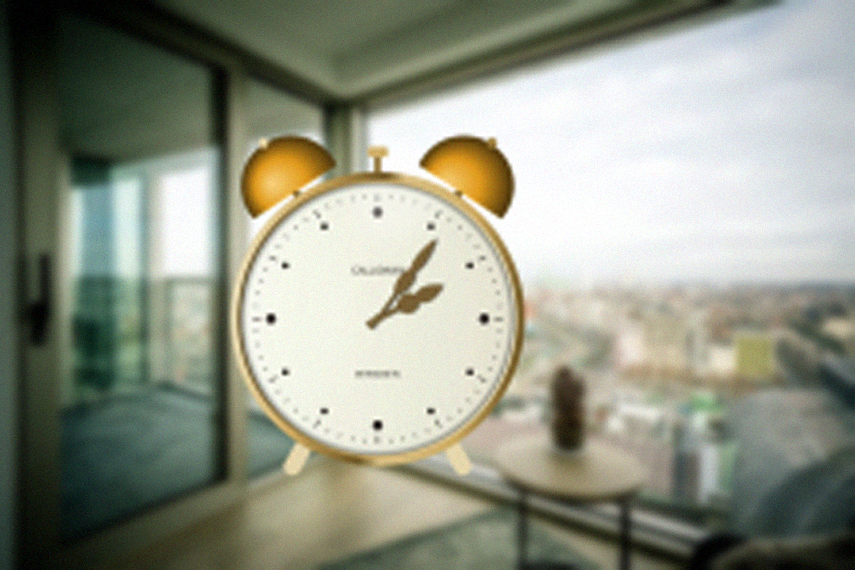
2 h 06 min
